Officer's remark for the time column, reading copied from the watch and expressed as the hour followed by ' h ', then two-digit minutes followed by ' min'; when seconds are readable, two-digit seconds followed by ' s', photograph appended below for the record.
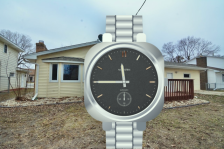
11 h 45 min
